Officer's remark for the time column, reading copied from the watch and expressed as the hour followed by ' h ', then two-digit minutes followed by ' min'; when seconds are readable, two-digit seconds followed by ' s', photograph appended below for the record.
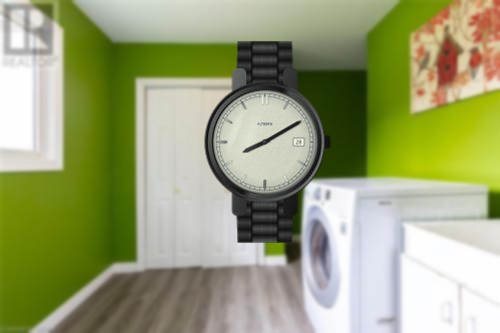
8 h 10 min
